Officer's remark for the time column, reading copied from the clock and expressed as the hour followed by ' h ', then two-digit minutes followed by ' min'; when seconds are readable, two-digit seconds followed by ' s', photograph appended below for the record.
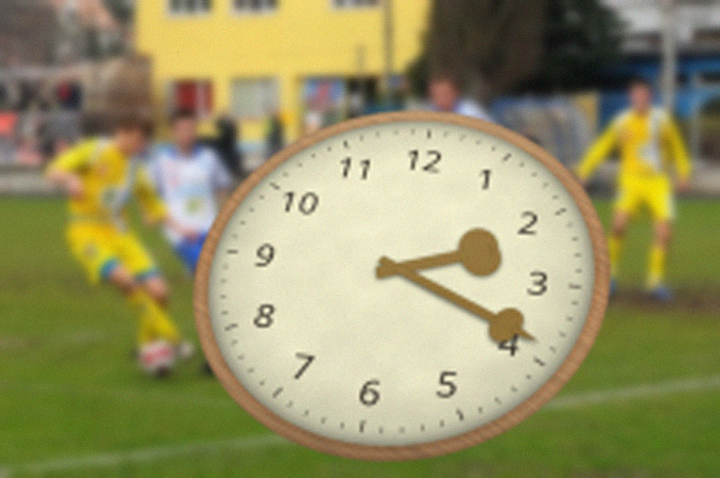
2 h 19 min
